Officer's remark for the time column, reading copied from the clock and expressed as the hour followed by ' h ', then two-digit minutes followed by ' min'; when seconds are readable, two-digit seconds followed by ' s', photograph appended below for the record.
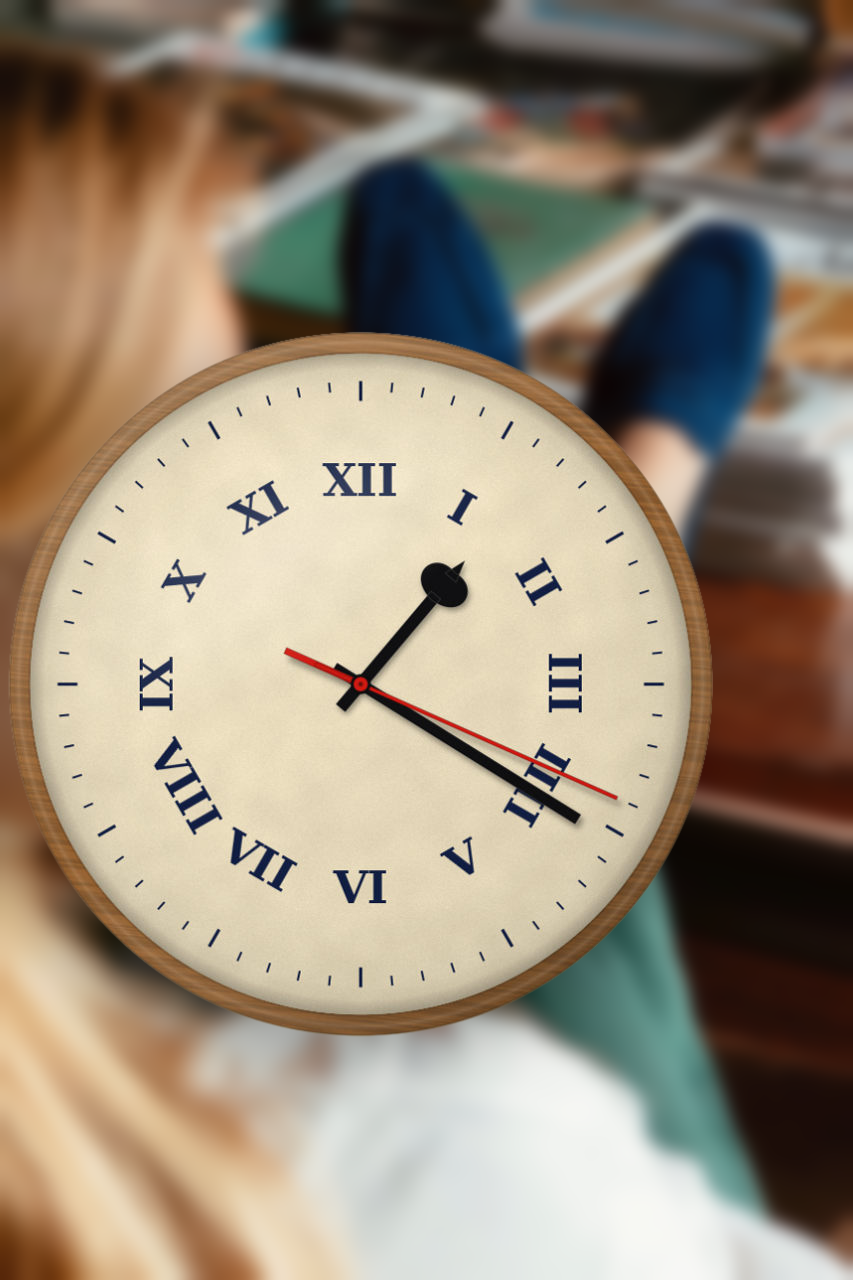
1 h 20 min 19 s
